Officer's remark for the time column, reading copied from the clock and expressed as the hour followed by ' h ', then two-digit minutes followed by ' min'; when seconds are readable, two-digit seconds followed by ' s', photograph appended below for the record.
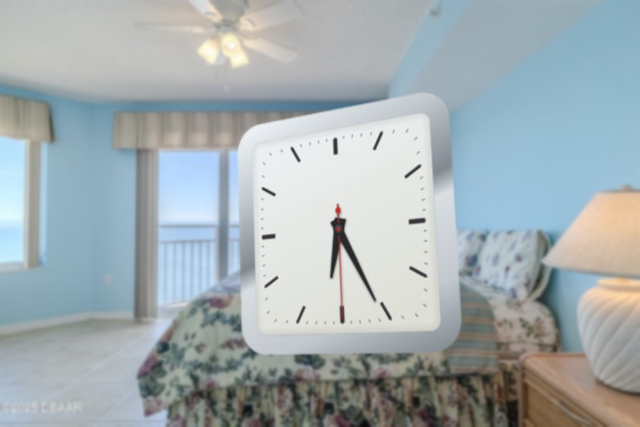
6 h 25 min 30 s
